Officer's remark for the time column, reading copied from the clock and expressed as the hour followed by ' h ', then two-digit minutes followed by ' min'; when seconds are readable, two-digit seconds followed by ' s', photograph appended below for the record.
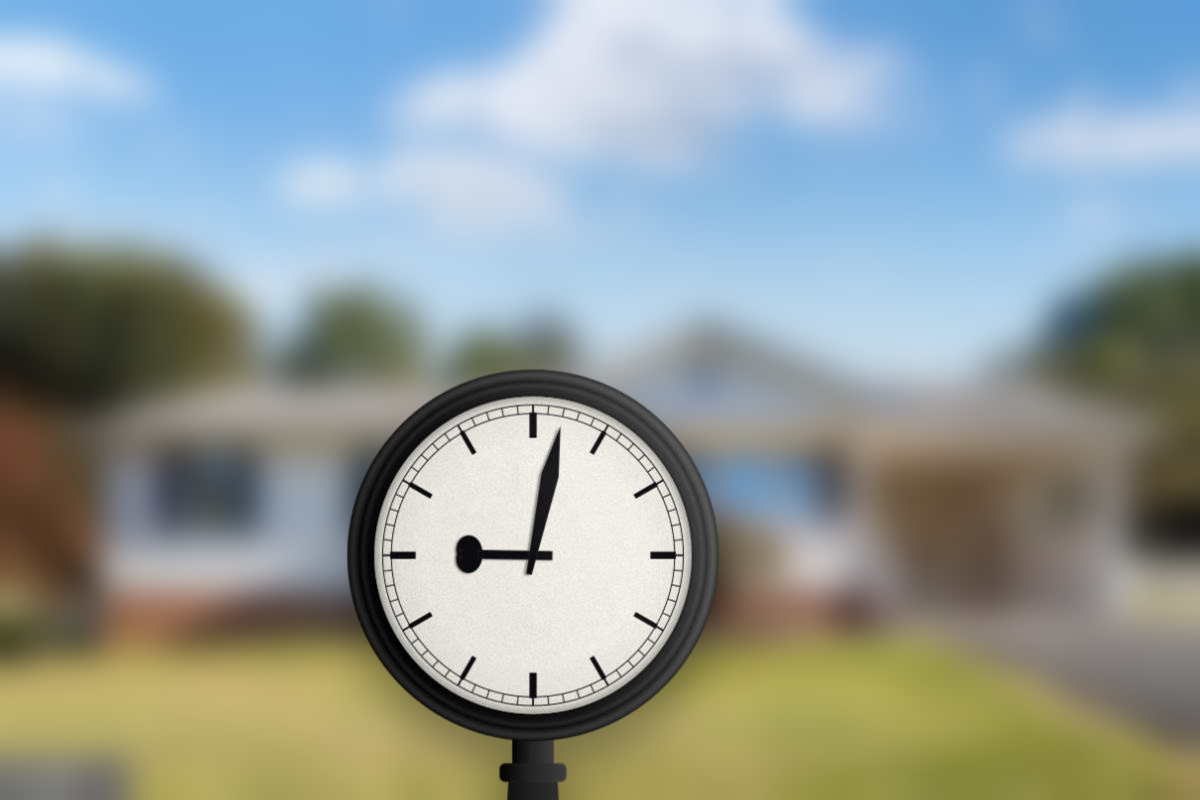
9 h 02 min
